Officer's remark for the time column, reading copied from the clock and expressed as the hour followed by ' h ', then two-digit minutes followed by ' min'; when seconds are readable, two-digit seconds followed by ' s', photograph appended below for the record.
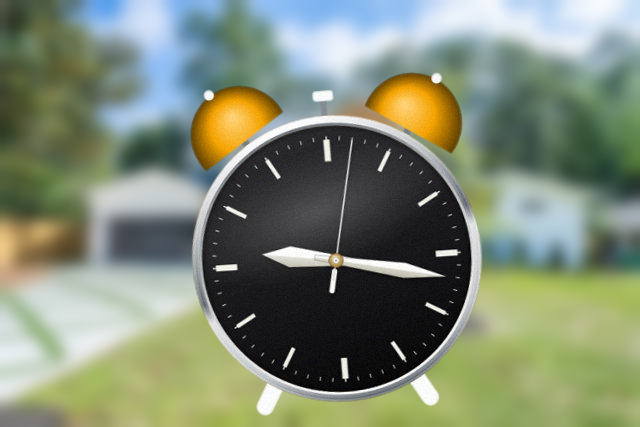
9 h 17 min 02 s
